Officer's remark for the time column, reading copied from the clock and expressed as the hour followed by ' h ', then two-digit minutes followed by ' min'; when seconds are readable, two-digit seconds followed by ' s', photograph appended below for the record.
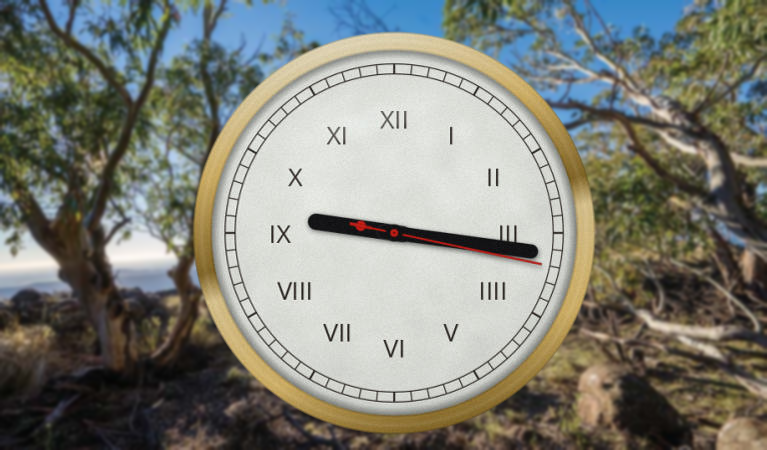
9 h 16 min 17 s
